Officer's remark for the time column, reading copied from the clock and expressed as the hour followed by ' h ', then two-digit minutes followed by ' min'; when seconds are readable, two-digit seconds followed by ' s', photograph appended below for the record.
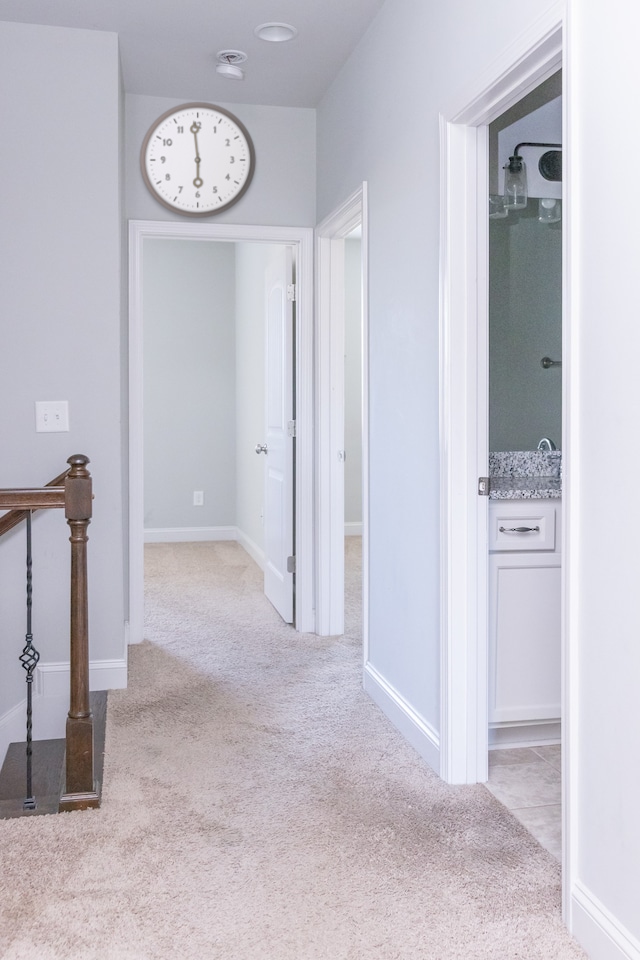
5 h 59 min
